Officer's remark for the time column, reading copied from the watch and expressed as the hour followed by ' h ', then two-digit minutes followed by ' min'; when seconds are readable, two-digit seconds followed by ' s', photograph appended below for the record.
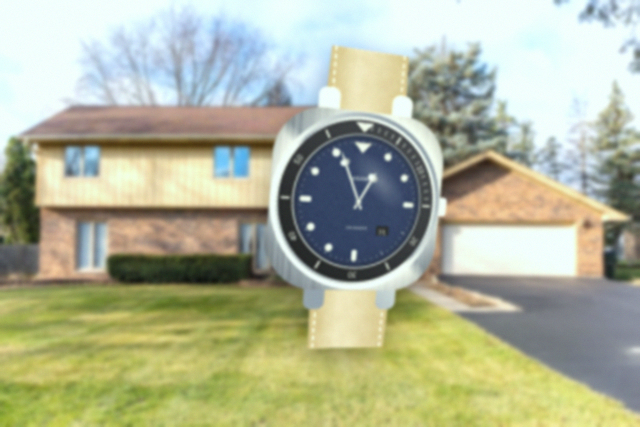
12 h 56 min
